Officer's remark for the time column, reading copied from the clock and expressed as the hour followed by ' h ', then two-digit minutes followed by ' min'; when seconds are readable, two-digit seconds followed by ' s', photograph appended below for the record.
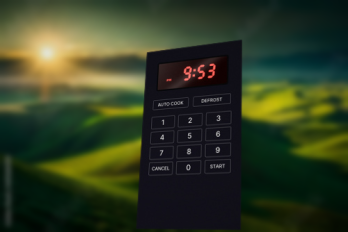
9 h 53 min
